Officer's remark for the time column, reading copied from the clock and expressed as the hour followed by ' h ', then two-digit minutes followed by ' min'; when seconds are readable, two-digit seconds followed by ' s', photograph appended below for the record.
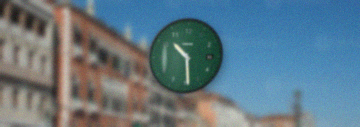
10 h 29 min
